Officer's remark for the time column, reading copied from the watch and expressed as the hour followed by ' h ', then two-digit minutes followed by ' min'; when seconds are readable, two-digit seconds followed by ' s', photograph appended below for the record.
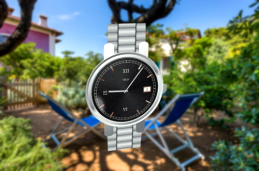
9 h 06 min
